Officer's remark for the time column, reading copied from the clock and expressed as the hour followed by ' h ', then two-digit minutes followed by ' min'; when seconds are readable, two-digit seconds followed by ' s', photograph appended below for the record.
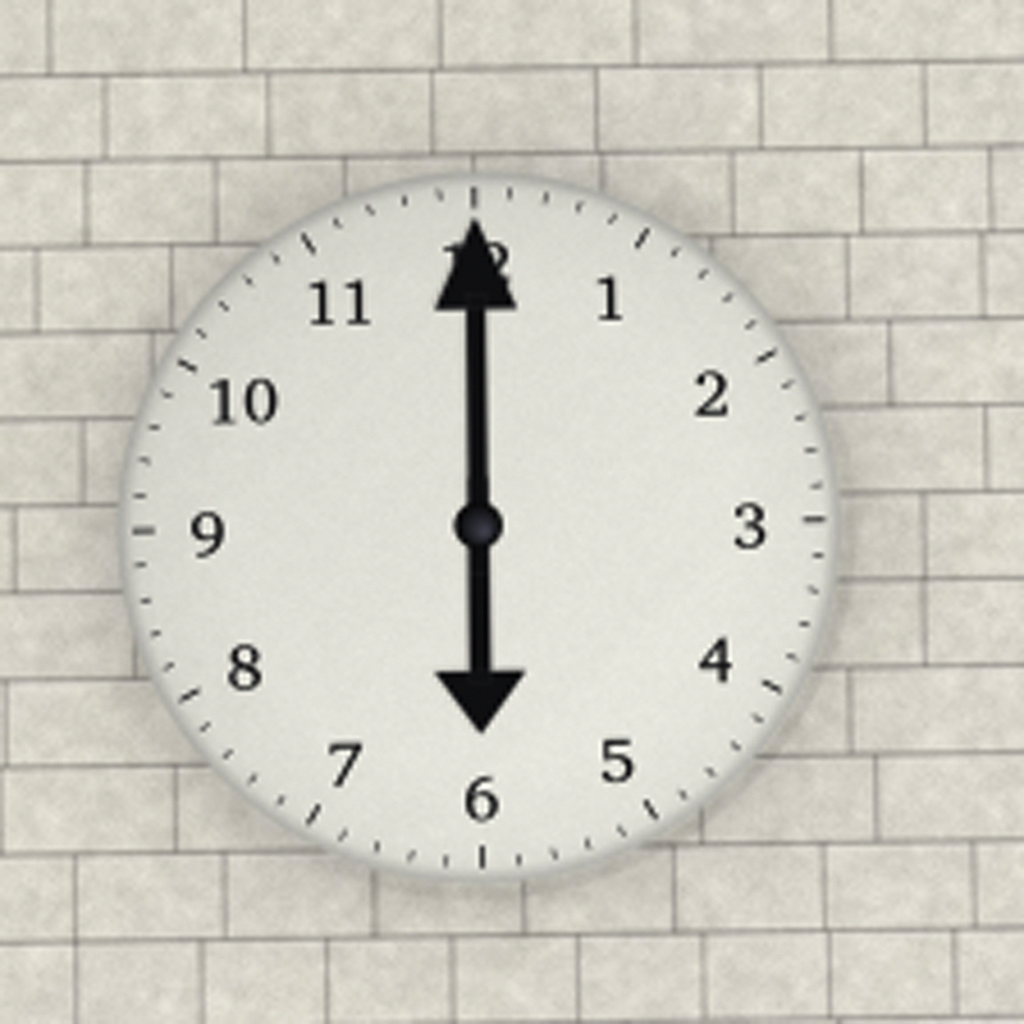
6 h 00 min
